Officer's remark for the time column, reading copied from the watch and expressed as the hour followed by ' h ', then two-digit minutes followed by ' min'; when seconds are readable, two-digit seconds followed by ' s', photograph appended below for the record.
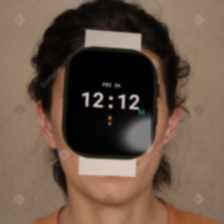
12 h 12 min
